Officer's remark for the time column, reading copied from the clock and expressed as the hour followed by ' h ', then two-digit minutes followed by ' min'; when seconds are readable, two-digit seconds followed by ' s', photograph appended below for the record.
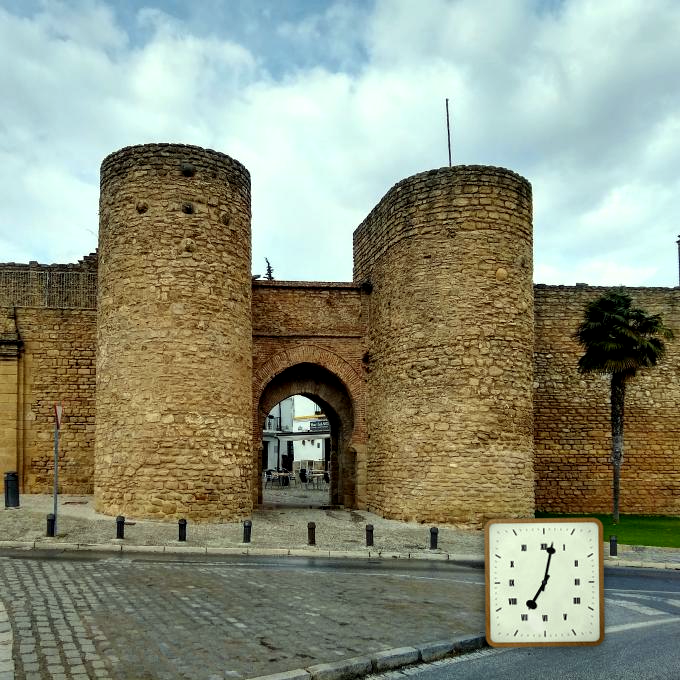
7 h 02 min
